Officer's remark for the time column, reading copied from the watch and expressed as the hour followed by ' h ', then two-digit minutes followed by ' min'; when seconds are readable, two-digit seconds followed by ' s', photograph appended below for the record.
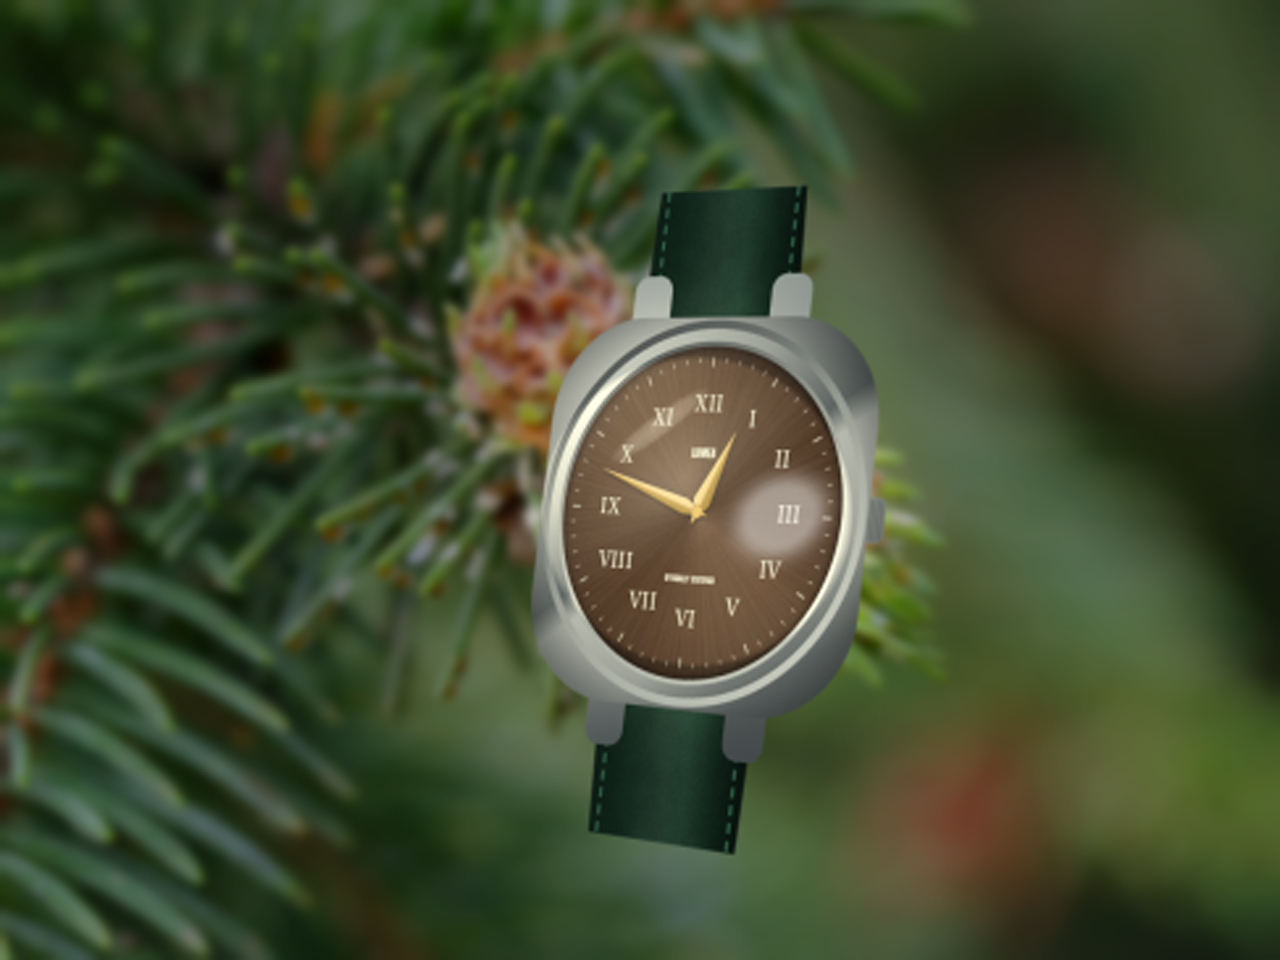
12 h 48 min
